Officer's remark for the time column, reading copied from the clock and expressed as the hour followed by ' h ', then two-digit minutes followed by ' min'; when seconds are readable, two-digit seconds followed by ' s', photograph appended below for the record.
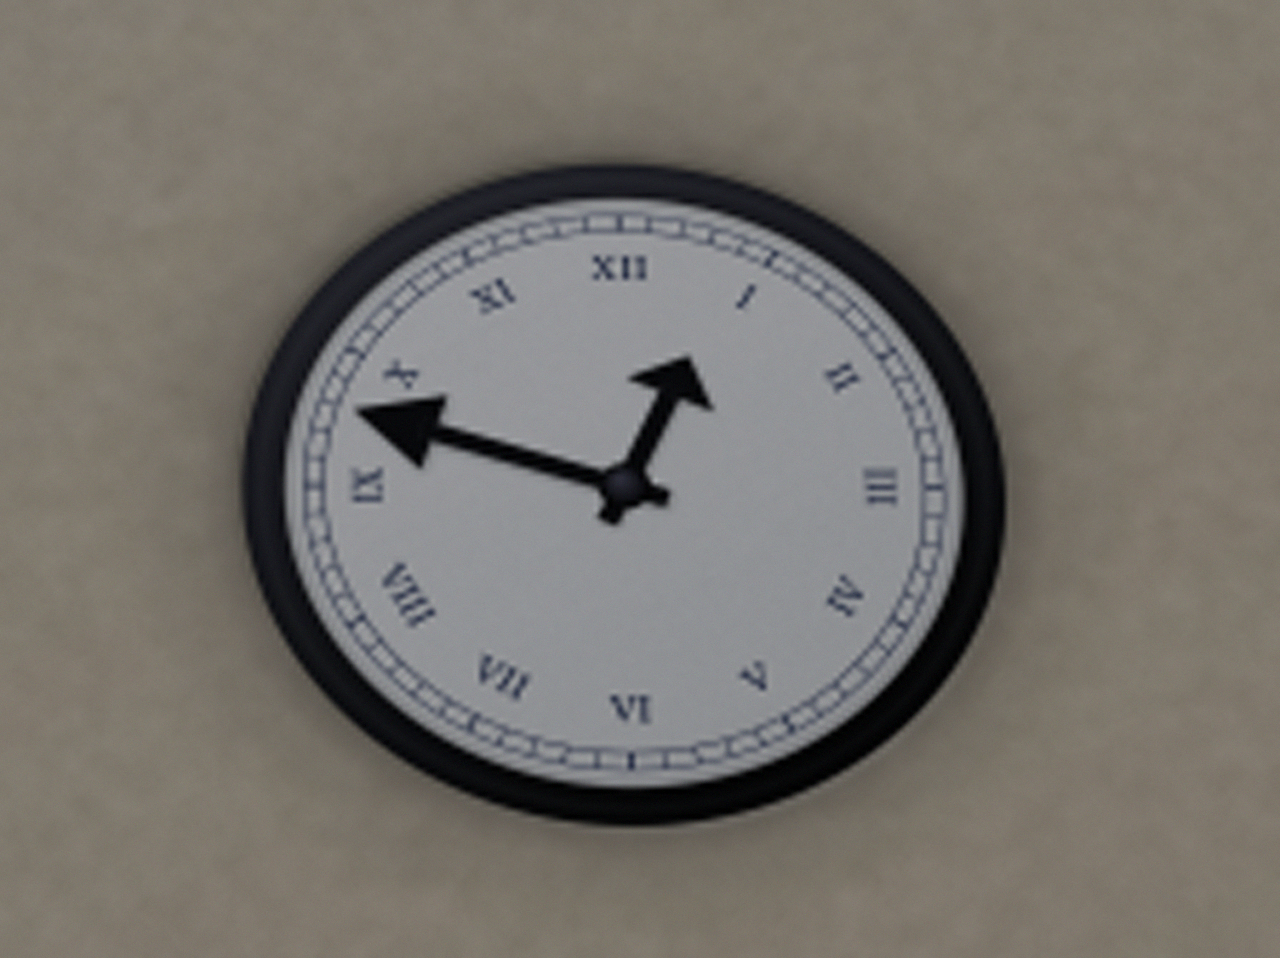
12 h 48 min
